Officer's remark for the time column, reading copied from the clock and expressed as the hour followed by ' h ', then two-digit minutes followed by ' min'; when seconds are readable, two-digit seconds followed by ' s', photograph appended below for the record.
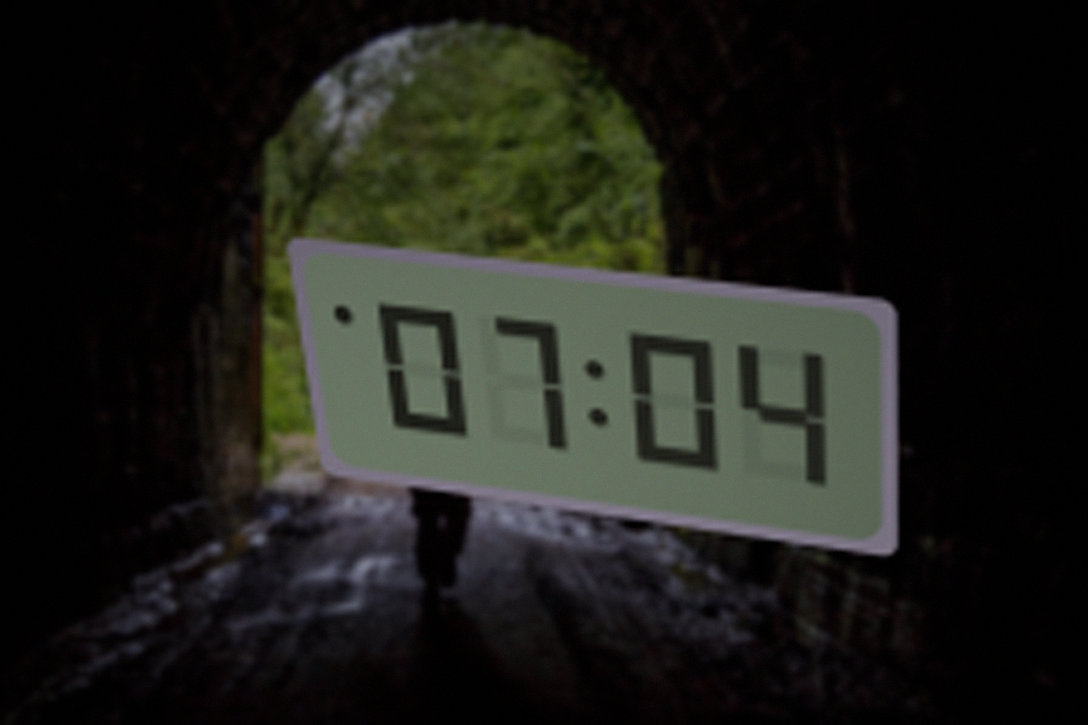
7 h 04 min
